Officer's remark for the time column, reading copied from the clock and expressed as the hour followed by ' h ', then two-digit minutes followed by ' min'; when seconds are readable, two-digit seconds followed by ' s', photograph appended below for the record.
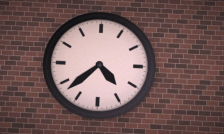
4 h 38 min
